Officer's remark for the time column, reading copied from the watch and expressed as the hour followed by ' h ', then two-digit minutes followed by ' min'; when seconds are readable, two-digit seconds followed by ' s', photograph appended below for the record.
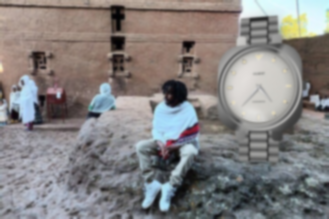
4 h 37 min
